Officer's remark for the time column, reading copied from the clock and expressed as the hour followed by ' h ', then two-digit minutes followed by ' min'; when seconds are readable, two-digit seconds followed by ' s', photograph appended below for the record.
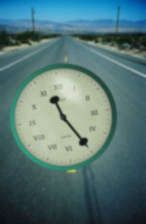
11 h 25 min
